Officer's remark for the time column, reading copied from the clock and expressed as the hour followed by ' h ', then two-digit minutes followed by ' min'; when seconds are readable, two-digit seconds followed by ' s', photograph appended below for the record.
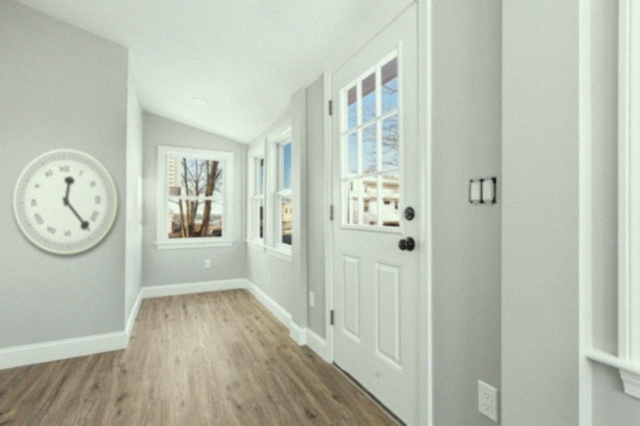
12 h 24 min
